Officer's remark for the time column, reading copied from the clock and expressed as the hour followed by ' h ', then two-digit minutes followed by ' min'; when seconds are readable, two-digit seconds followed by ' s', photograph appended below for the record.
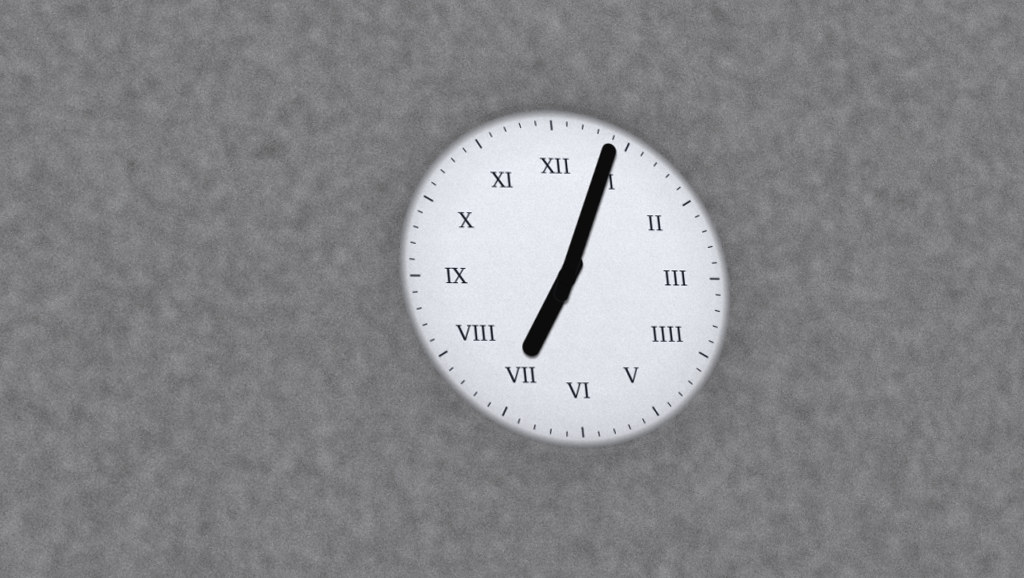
7 h 04 min
